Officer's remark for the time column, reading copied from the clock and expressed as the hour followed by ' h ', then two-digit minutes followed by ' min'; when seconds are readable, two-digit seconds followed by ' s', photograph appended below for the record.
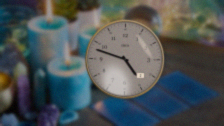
4 h 48 min
